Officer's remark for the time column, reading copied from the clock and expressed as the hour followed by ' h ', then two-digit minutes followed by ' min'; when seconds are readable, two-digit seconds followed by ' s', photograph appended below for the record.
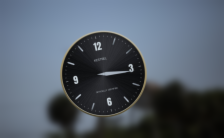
3 h 16 min
